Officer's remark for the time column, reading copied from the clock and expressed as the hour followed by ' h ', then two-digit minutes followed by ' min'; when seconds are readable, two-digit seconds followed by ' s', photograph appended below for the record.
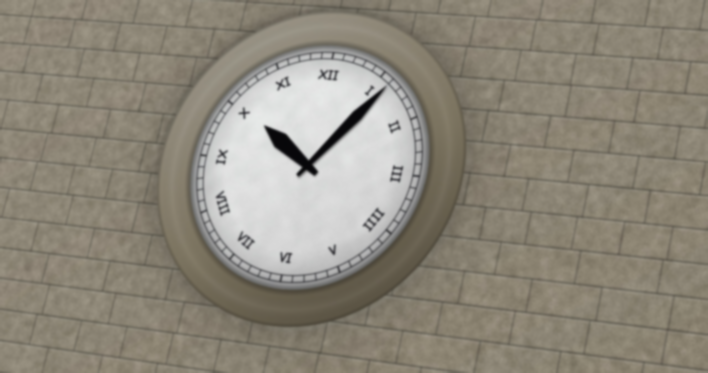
10 h 06 min
